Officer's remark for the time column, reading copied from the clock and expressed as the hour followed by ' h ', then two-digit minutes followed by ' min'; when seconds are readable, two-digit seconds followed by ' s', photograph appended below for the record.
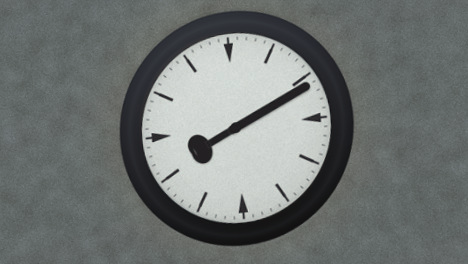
8 h 11 min
